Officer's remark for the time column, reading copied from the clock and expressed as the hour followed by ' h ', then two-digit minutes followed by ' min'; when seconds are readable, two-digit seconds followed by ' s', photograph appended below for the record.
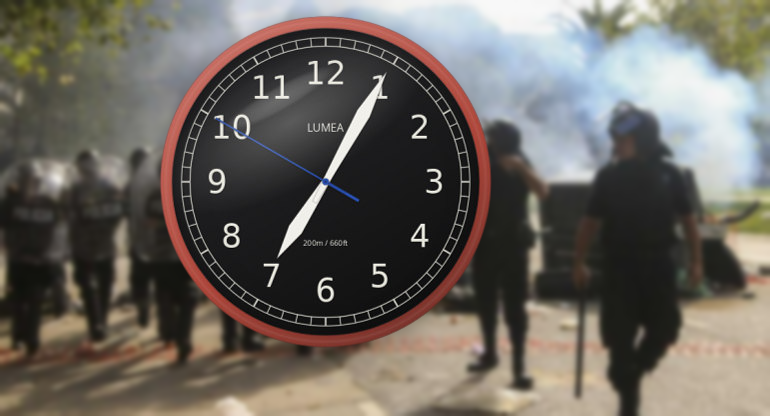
7 h 04 min 50 s
